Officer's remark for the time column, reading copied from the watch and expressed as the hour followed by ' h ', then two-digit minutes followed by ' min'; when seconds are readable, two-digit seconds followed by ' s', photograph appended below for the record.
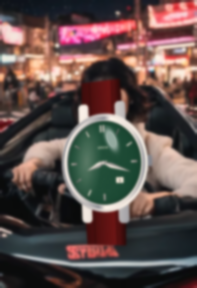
8 h 18 min
